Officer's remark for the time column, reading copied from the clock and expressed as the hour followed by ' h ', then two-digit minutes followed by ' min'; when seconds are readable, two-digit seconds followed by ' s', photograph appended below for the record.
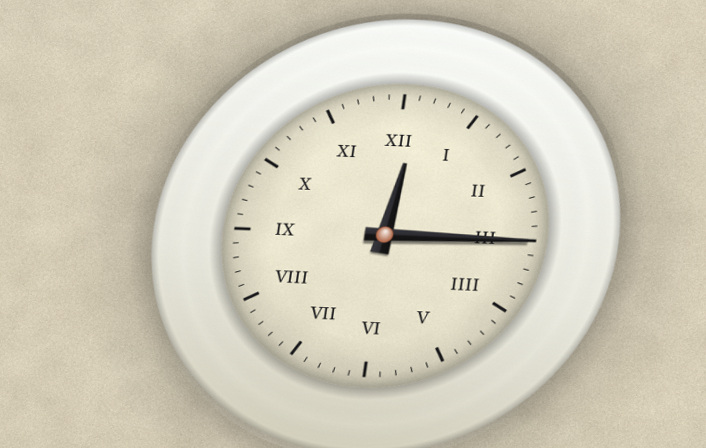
12 h 15 min
